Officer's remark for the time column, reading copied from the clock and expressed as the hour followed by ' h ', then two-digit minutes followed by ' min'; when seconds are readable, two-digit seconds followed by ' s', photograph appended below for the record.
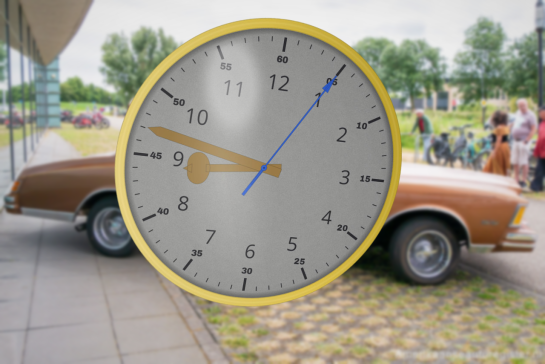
8 h 47 min 05 s
